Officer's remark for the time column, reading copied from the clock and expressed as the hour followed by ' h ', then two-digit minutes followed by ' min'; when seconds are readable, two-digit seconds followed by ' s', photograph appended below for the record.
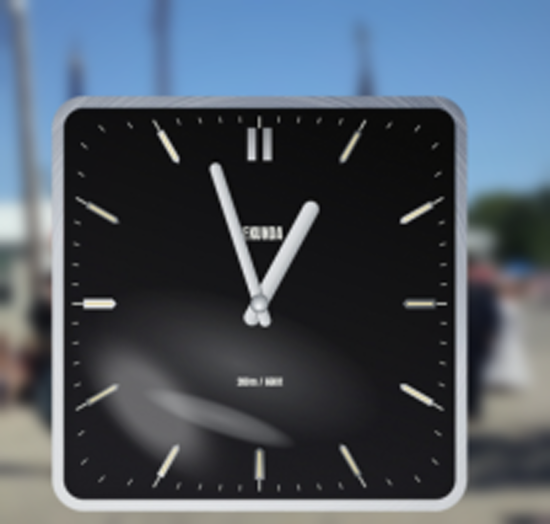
12 h 57 min
